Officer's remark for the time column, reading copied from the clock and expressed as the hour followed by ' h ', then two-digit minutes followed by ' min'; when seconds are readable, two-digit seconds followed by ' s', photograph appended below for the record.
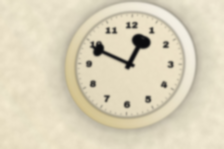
12 h 49 min
